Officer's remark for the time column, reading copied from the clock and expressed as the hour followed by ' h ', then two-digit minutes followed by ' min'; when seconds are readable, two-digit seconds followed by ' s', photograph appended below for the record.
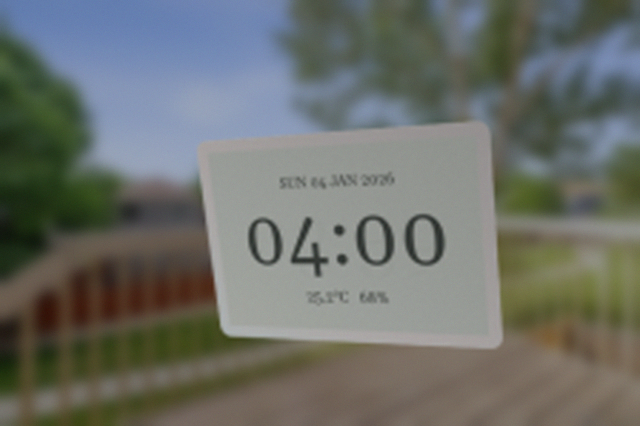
4 h 00 min
